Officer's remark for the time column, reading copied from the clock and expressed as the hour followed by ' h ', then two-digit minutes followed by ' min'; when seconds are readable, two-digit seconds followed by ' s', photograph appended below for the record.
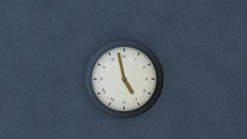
4 h 58 min
